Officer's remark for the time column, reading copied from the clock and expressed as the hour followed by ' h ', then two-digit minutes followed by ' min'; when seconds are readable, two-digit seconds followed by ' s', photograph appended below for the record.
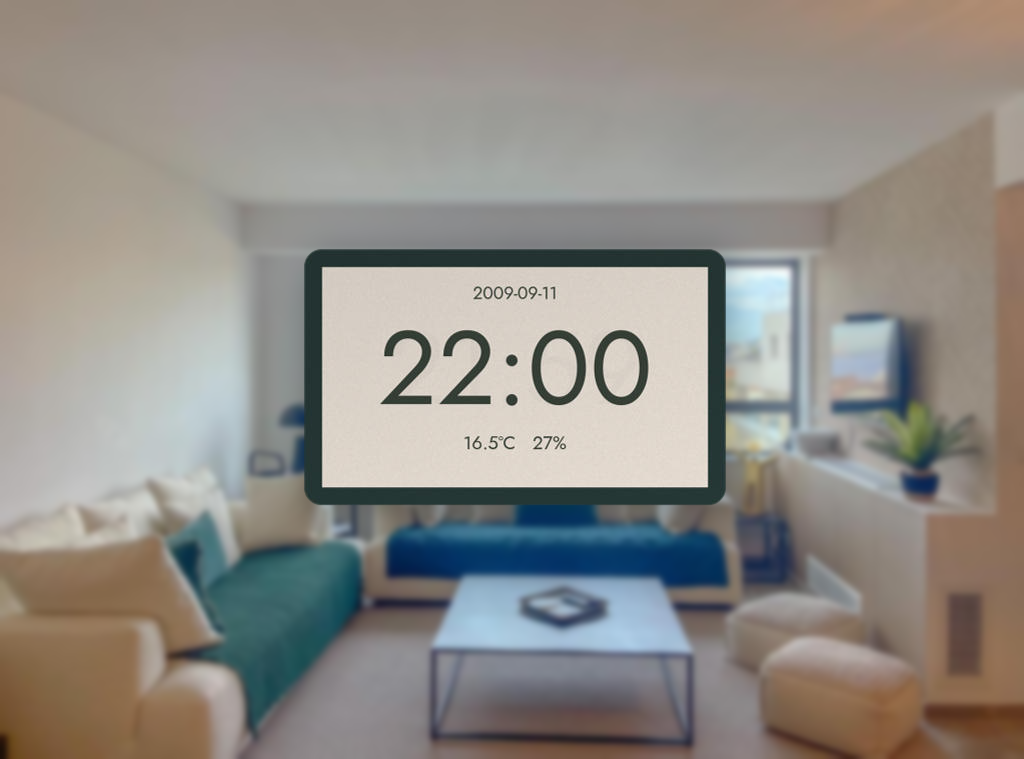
22 h 00 min
